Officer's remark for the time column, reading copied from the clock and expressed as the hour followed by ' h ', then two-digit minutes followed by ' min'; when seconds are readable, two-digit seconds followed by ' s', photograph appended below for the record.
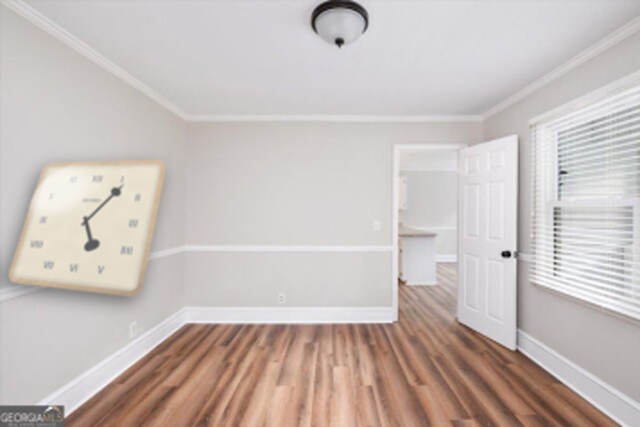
5 h 06 min
